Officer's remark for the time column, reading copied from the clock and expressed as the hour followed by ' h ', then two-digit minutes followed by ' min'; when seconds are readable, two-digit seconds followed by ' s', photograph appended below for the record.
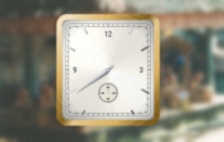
7 h 39 min
